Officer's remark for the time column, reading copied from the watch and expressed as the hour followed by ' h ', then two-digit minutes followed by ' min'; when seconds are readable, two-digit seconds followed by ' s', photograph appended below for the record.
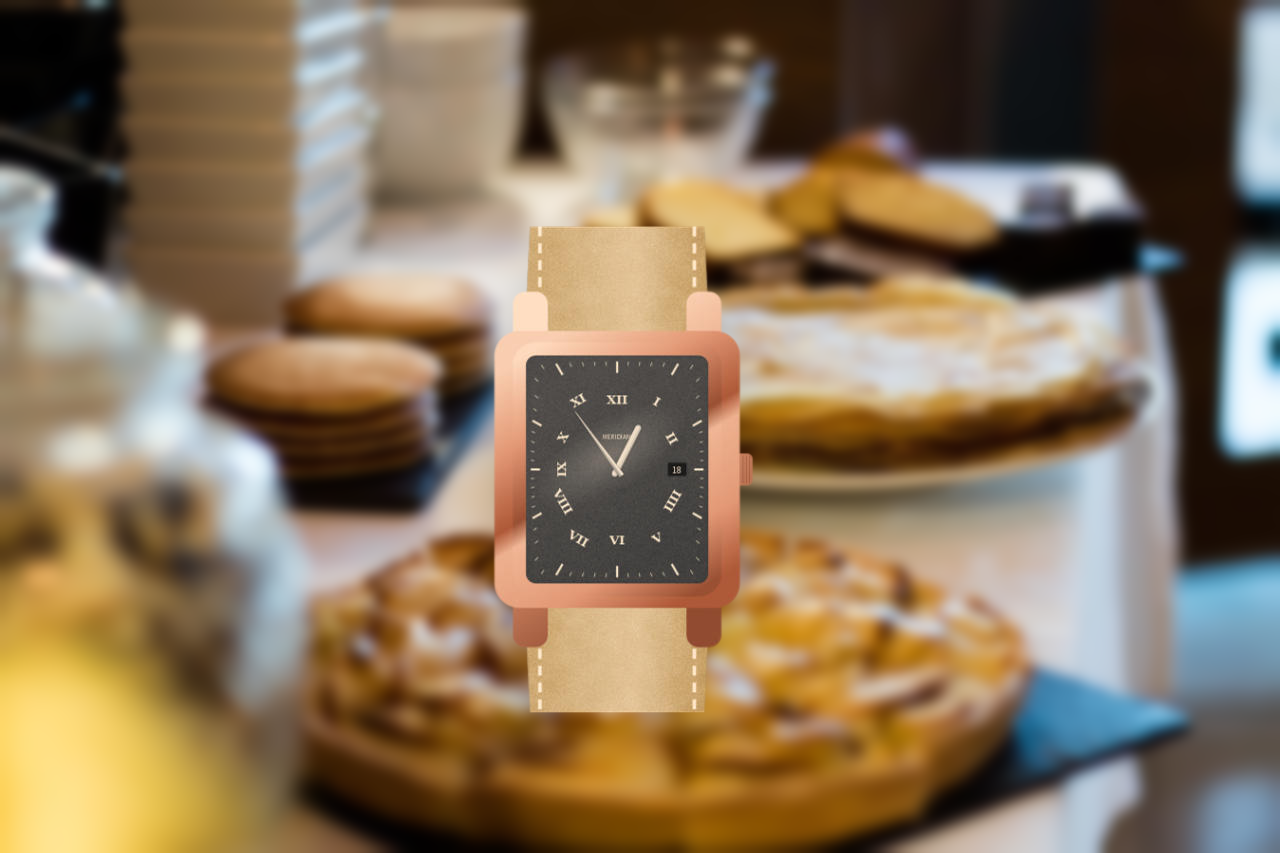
12 h 54 min
